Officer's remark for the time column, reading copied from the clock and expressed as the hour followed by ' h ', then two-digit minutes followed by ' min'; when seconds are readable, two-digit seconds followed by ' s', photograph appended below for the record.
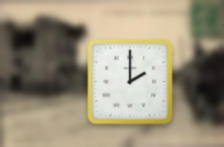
2 h 00 min
